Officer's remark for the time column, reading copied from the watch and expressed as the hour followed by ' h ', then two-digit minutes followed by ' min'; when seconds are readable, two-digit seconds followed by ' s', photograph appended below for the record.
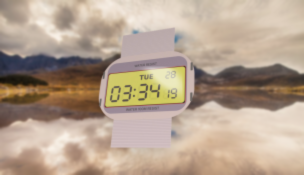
3 h 34 min 19 s
